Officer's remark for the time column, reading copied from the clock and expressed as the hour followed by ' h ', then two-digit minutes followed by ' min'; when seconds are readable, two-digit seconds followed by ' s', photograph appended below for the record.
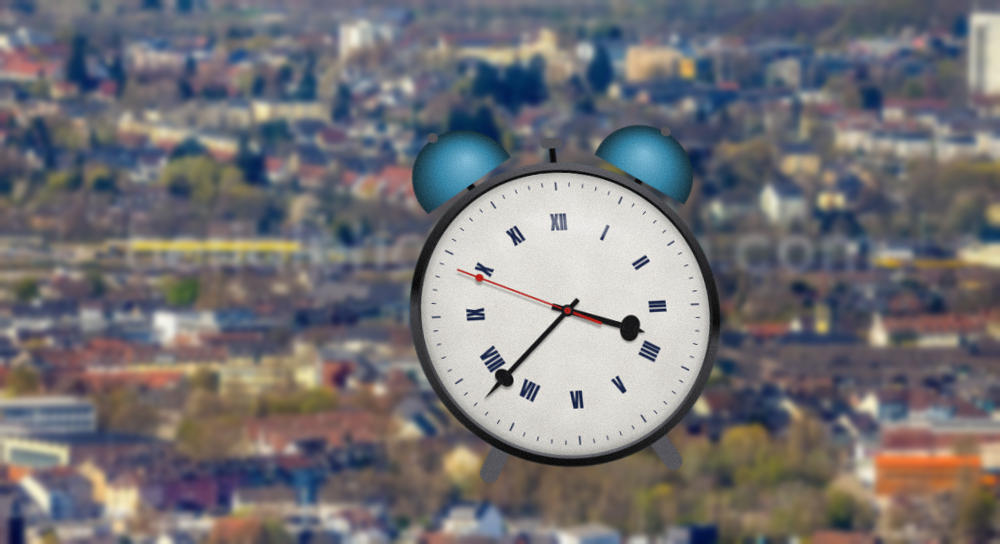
3 h 37 min 49 s
